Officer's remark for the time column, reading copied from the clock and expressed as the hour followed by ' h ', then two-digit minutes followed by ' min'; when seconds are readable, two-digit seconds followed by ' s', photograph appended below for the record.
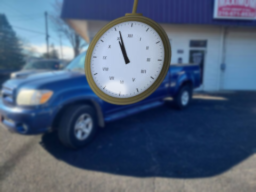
10 h 56 min
